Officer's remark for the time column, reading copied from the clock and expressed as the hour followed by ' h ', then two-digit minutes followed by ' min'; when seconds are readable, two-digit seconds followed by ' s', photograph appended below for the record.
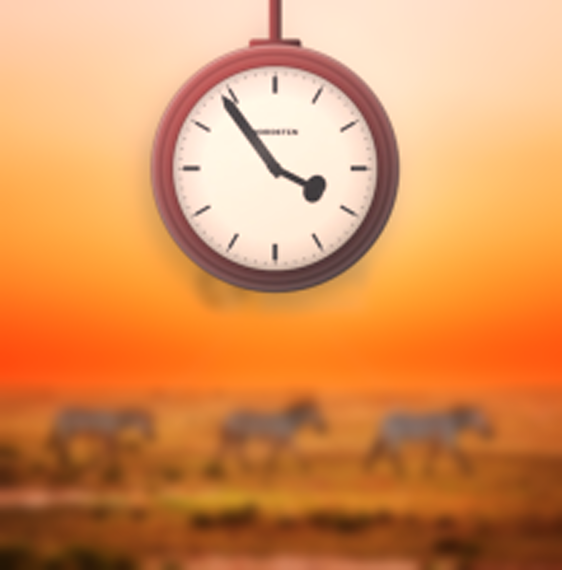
3 h 54 min
